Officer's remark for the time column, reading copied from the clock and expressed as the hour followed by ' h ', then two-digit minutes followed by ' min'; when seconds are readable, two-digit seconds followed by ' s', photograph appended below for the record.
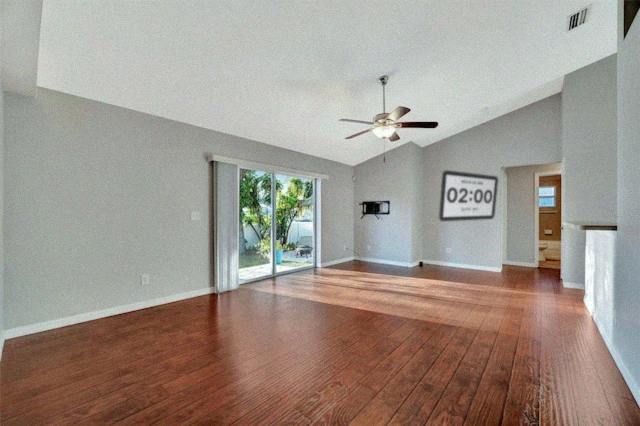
2 h 00 min
